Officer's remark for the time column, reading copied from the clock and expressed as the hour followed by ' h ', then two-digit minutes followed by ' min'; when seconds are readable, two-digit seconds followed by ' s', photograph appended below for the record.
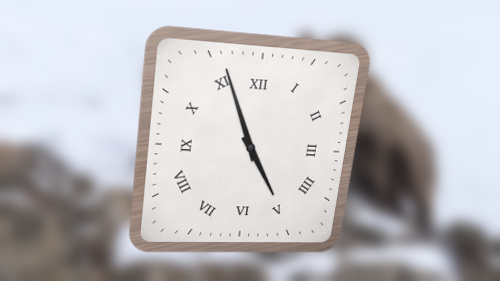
4 h 56 min
